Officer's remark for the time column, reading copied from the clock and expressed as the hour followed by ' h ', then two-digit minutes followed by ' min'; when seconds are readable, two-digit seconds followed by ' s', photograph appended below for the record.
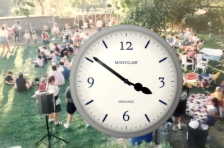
3 h 51 min
